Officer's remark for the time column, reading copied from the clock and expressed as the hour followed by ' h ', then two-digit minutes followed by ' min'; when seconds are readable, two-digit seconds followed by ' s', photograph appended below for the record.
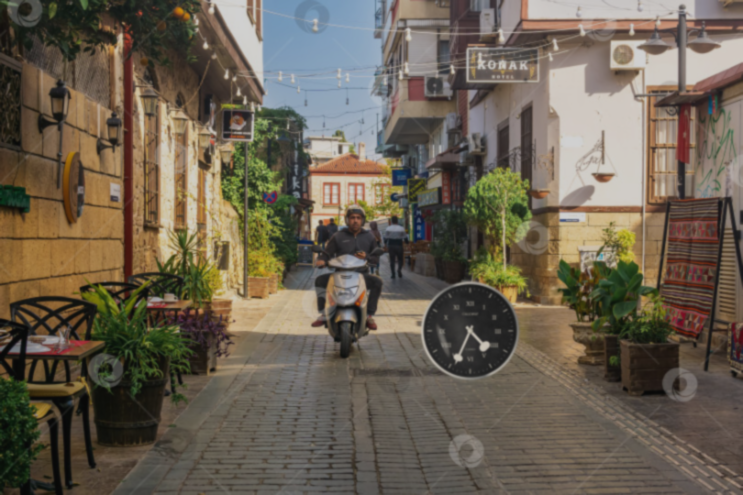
4 h 34 min
